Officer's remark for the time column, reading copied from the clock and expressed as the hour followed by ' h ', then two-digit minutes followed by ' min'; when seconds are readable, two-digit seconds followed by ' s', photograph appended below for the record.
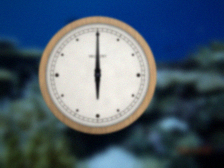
6 h 00 min
